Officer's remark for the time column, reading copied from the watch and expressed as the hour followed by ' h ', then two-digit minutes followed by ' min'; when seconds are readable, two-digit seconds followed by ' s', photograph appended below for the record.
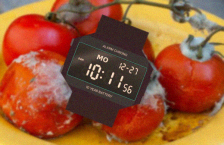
10 h 11 min 56 s
